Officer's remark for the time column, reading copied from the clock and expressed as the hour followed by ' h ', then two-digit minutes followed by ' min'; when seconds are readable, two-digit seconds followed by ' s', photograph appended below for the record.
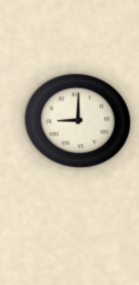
9 h 01 min
